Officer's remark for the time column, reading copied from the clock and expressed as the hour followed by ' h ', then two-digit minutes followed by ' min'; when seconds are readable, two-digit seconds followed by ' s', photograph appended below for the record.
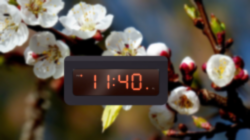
11 h 40 min
